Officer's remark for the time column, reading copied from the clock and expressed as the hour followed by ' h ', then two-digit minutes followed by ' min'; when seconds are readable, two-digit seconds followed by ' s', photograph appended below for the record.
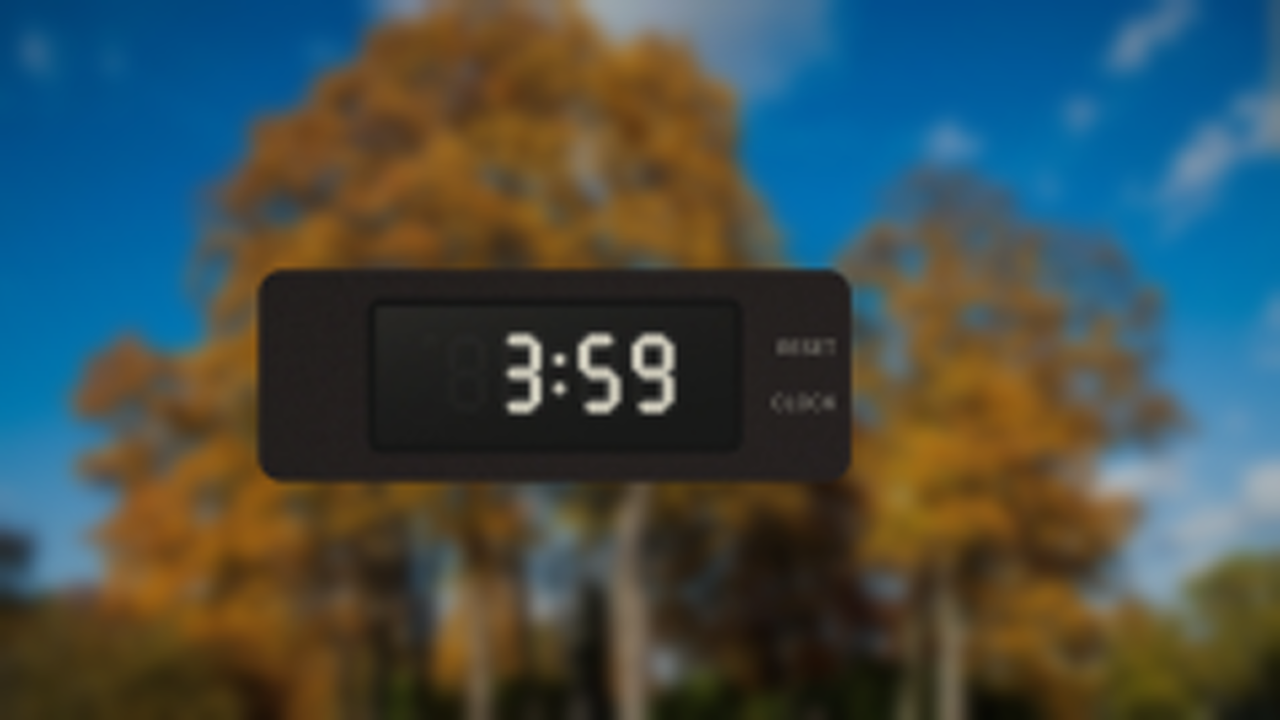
3 h 59 min
